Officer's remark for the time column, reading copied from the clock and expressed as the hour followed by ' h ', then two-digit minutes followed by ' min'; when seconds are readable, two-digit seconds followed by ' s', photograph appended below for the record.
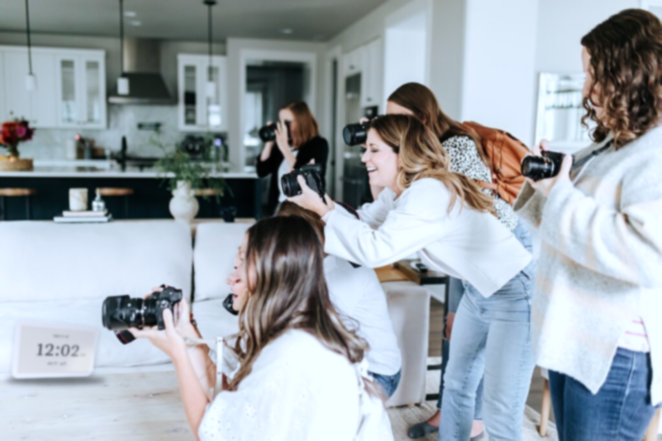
12 h 02 min
